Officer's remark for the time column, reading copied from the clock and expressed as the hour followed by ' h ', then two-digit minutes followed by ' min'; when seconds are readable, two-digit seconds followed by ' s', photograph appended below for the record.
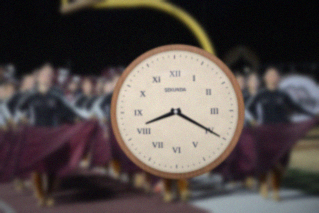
8 h 20 min
